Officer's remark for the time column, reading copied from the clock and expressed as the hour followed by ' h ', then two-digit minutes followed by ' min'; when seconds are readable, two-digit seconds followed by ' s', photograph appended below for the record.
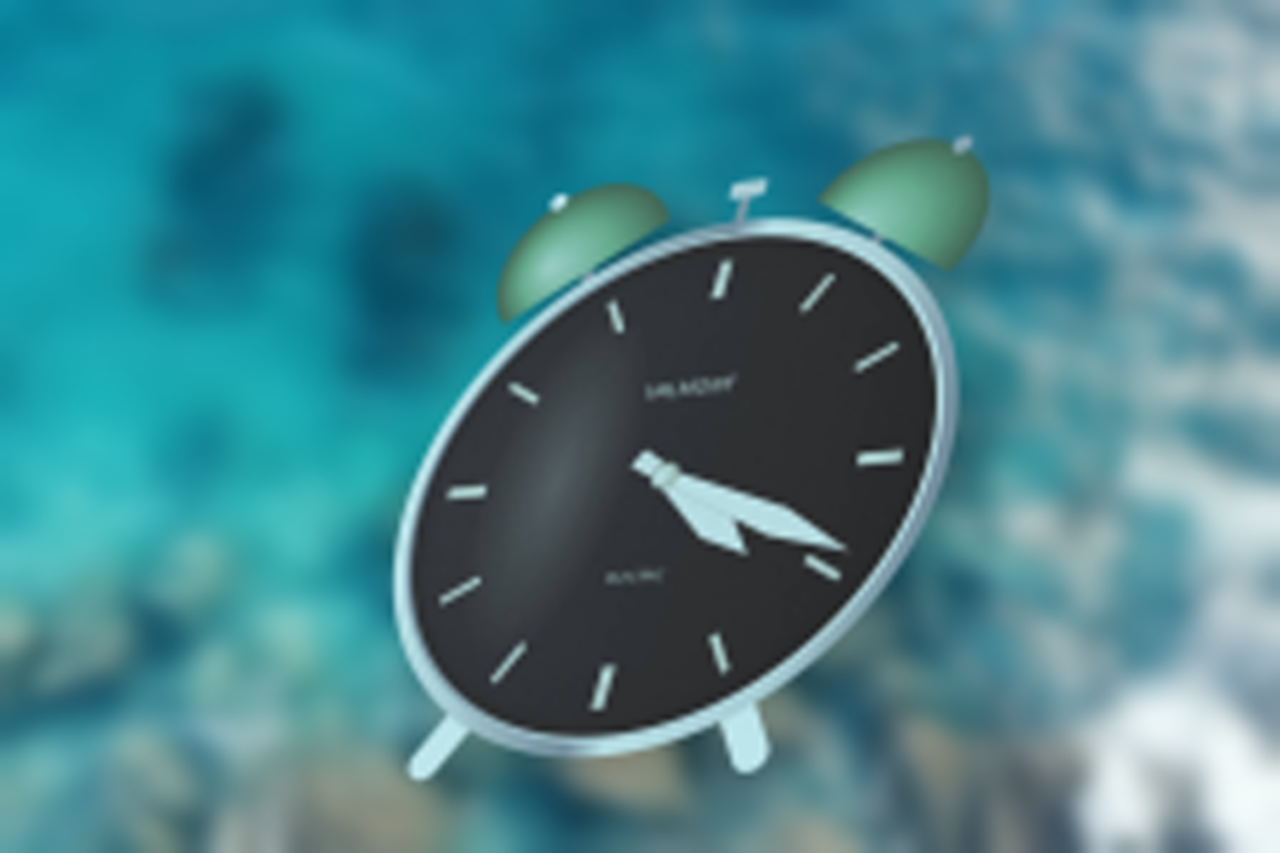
4 h 19 min
